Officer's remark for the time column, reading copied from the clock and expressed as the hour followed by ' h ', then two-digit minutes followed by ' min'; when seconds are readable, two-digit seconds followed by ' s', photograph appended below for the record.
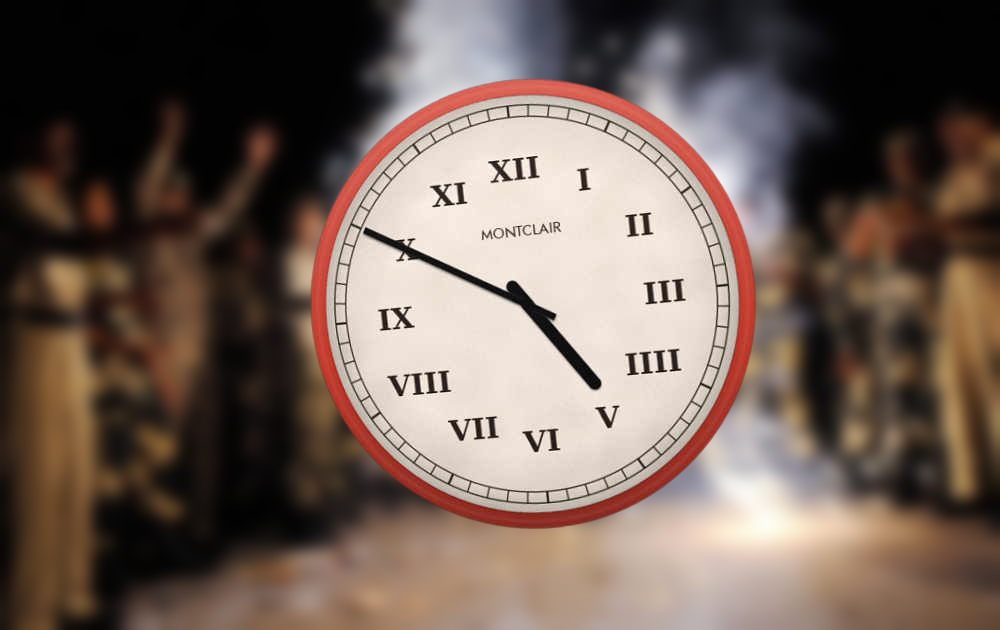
4 h 50 min
